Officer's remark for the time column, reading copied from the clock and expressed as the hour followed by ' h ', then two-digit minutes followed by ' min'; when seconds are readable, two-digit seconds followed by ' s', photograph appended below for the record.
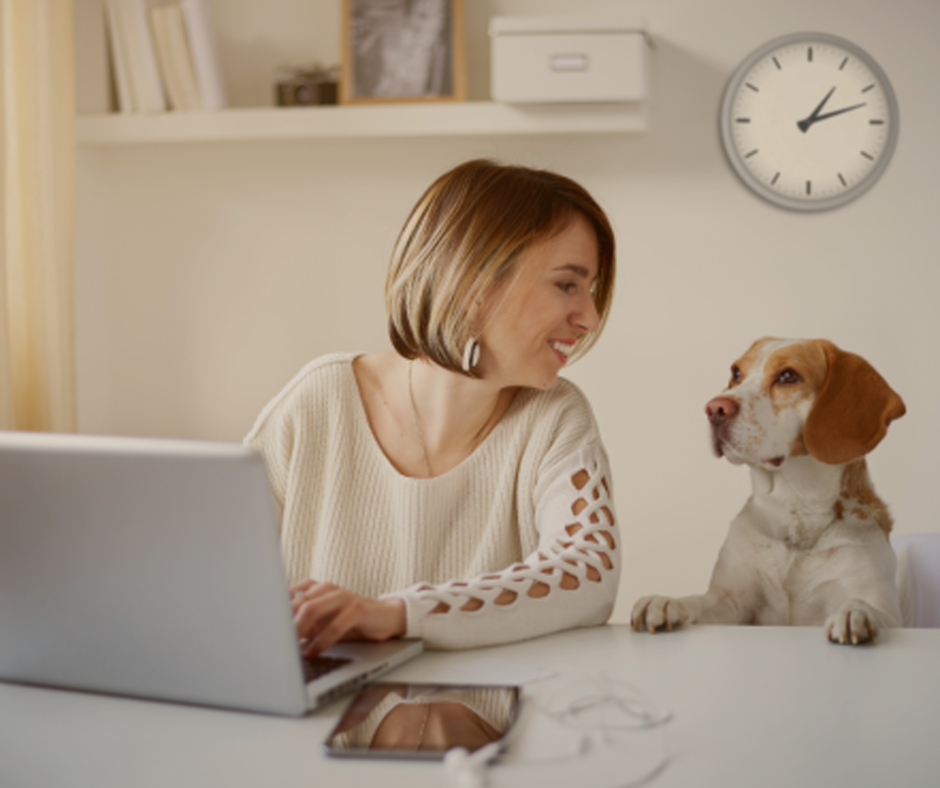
1 h 12 min
